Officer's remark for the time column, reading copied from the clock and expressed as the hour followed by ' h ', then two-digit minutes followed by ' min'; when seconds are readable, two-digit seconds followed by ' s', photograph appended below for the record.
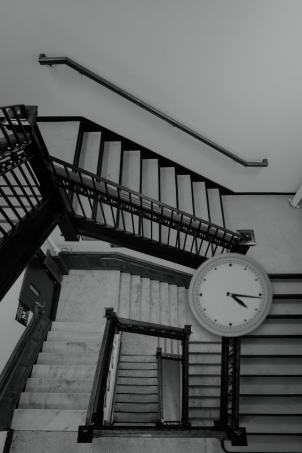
4 h 16 min
